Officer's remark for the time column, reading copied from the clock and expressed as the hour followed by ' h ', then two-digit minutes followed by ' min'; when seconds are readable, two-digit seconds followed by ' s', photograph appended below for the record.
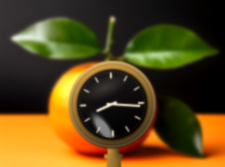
8 h 16 min
